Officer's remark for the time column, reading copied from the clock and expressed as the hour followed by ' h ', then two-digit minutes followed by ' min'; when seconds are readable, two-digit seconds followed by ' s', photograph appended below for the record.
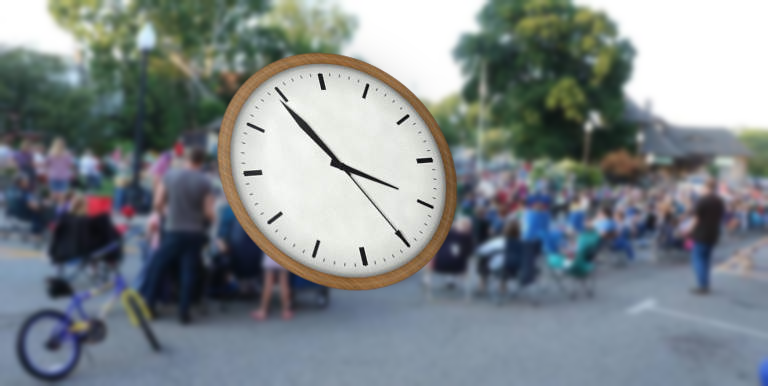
3 h 54 min 25 s
